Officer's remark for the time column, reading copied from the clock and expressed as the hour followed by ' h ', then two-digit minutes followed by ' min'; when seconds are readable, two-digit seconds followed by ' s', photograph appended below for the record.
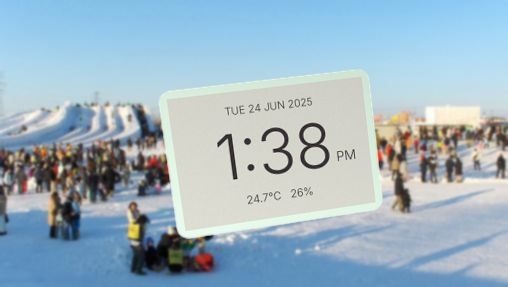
1 h 38 min
